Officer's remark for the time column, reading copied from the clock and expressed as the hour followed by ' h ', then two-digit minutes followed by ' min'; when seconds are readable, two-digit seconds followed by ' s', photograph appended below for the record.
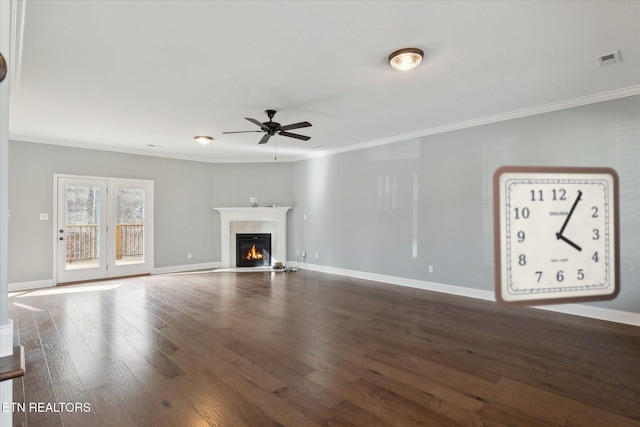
4 h 05 min
